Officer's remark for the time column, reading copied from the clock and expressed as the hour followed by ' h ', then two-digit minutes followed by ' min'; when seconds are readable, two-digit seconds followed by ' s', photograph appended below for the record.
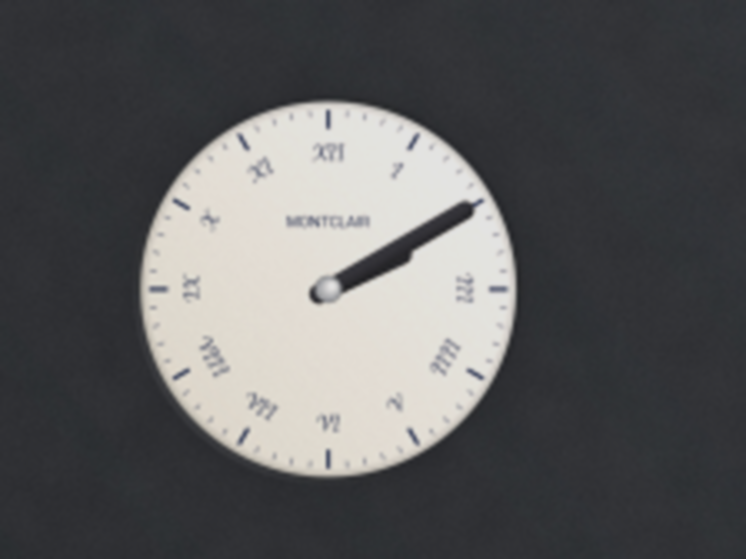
2 h 10 min
